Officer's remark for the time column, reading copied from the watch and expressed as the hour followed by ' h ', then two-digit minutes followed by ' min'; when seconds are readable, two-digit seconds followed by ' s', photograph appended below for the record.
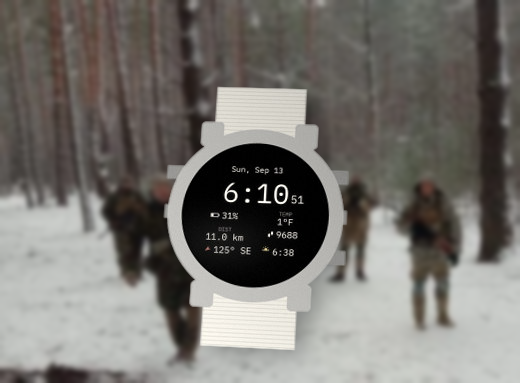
6 h 10 min 51 s
